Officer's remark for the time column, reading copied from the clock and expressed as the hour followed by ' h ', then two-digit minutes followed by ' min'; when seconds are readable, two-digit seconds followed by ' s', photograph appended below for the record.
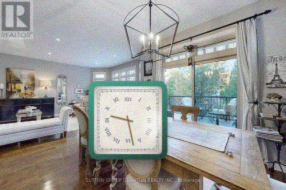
9 h 28 min
